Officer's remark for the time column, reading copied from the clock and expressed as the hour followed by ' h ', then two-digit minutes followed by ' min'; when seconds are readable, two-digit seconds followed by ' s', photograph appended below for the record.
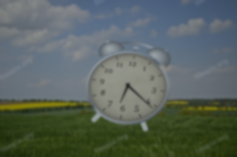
6 h 21 min
